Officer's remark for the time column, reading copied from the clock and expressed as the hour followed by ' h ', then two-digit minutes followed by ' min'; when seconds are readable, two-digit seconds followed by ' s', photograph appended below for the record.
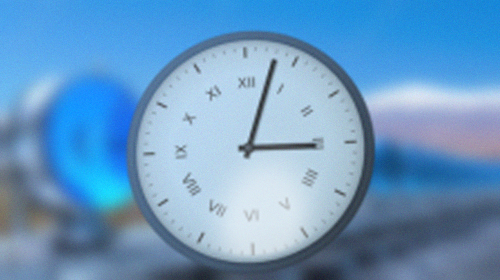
3 h 03 min
